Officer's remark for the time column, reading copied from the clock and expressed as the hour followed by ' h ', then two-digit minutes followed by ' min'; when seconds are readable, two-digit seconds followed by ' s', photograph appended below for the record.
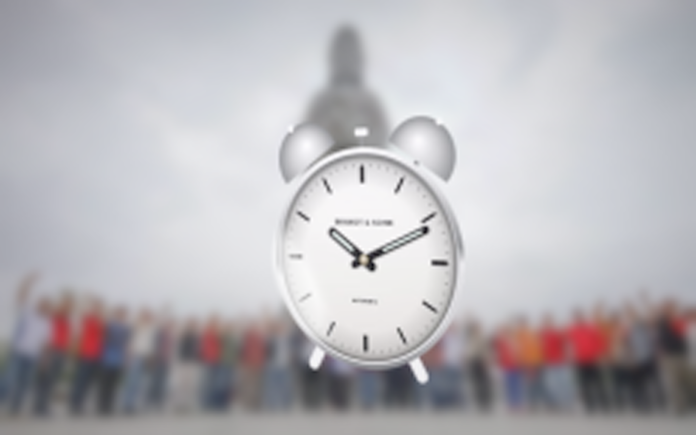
10 h 11 min
